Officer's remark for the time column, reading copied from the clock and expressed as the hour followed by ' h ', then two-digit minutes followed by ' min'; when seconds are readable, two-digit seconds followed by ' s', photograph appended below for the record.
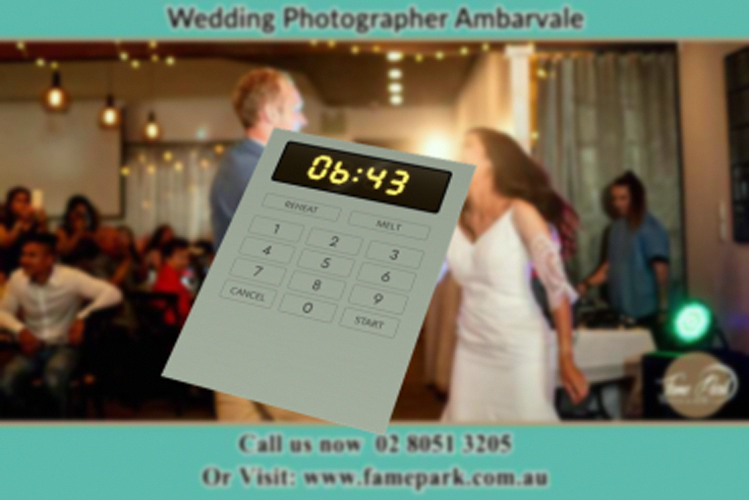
6 h 43 min
